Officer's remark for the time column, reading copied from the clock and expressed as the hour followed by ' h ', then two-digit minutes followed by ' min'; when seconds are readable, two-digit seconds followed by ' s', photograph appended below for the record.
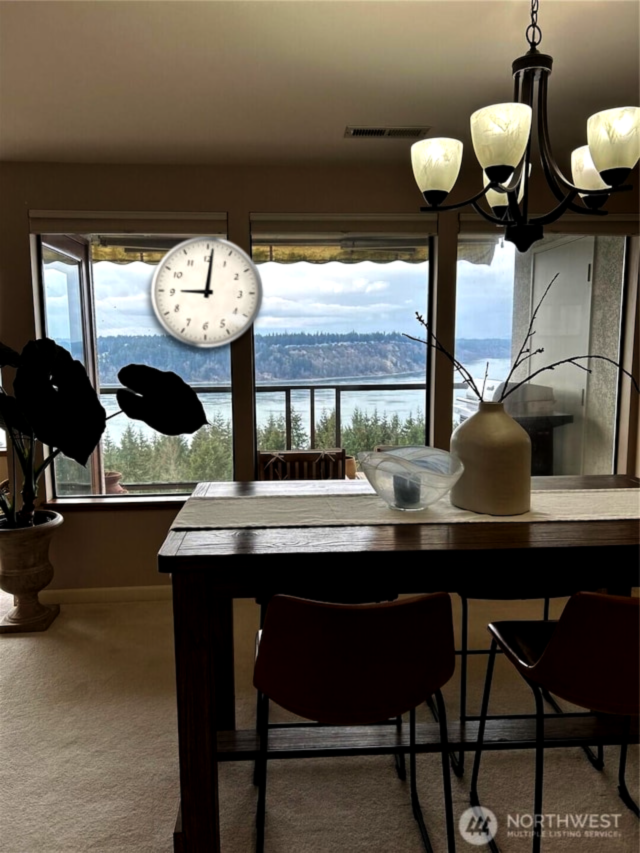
9 h 01 min
